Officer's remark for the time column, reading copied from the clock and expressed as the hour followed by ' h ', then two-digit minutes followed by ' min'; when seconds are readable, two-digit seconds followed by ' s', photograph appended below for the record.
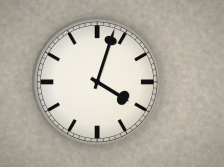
4 h 03 min
